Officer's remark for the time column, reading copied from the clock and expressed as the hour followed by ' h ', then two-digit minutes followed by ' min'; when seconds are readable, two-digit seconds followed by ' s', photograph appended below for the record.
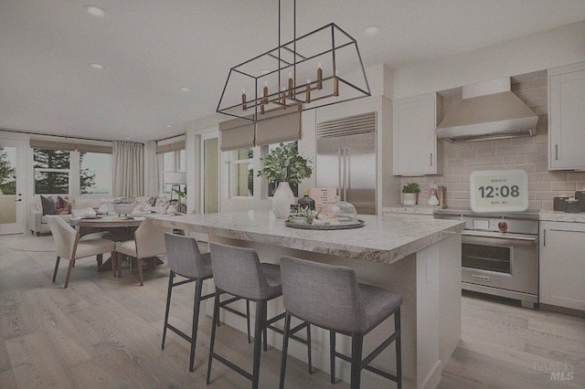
12 h 08 min
